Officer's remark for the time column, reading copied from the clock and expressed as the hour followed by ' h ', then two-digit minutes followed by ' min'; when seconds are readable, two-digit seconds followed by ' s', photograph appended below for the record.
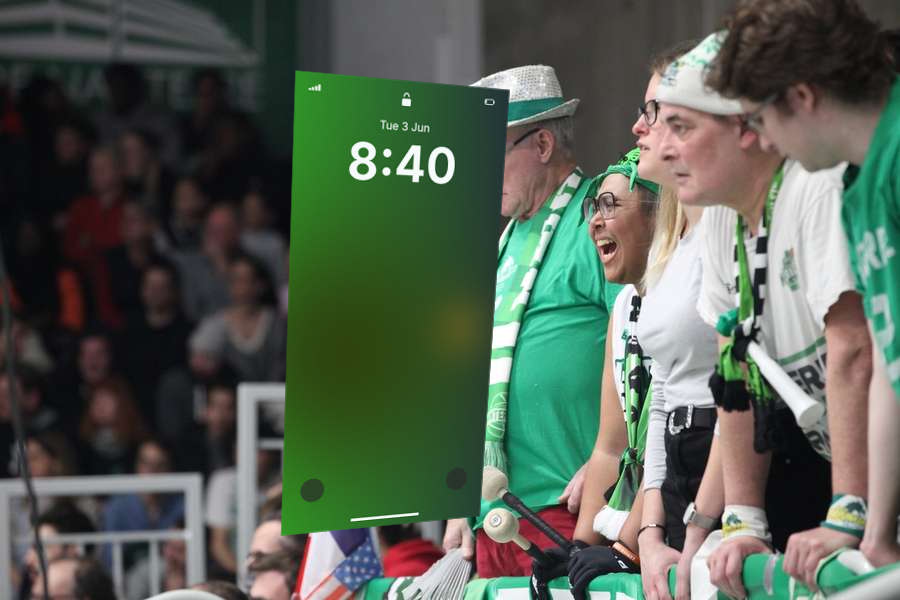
8 h 40 min
